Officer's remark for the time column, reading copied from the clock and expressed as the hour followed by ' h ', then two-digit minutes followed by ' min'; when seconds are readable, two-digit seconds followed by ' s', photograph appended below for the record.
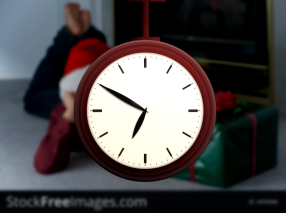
6 h 50 min
